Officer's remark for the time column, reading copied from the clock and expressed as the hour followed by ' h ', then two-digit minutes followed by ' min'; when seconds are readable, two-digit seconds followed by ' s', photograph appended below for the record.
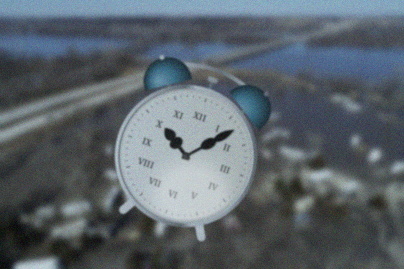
10 h 07 min
